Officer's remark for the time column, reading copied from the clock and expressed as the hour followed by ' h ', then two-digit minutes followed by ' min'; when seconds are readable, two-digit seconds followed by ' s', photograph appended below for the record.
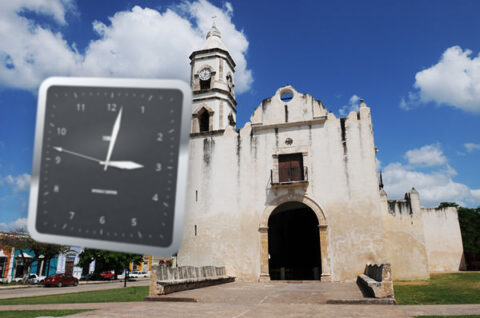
3 h 01 min 47 s
